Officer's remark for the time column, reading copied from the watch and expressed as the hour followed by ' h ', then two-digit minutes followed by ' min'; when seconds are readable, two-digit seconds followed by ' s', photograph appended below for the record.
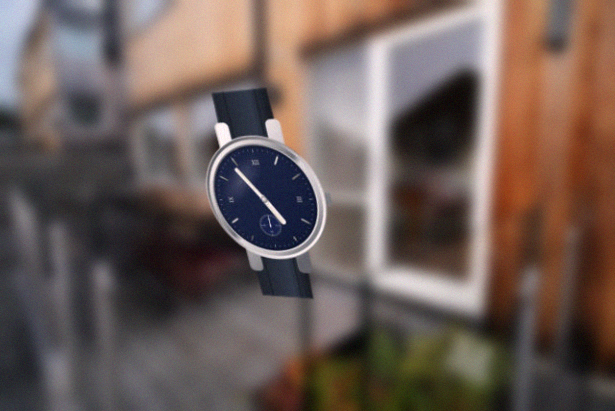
4 h 54 min
